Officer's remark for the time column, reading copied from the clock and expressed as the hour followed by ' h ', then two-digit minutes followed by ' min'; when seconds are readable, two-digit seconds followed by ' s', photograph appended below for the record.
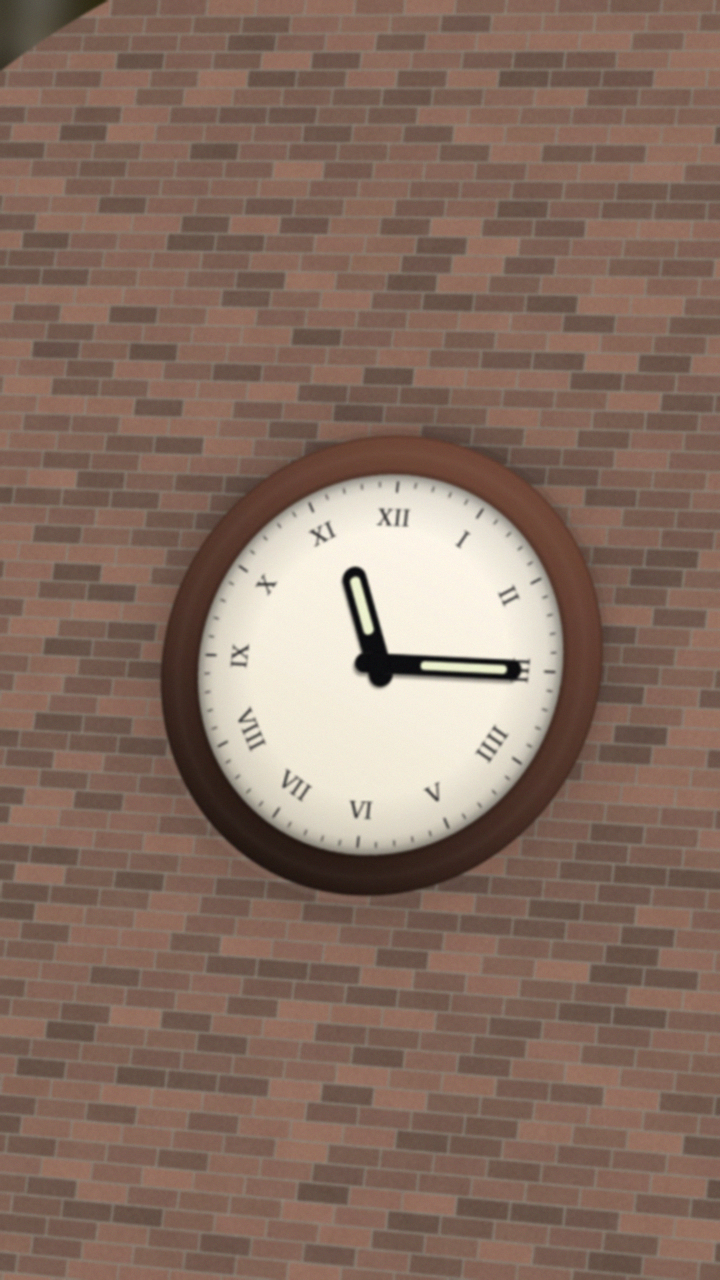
11 h 15 min
